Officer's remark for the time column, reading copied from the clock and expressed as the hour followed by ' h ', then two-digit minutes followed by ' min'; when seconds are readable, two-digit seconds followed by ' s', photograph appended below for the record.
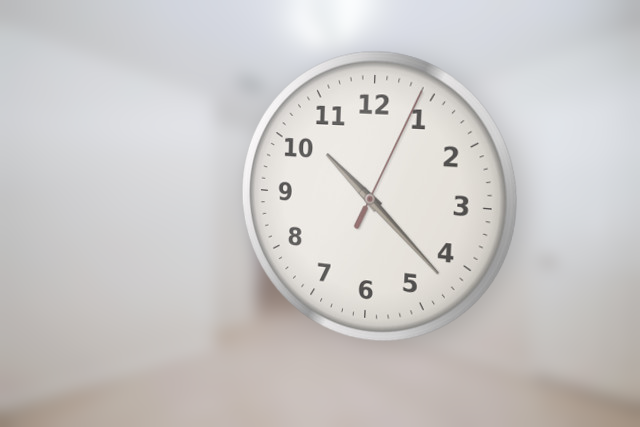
10 h 22 min 04 s
